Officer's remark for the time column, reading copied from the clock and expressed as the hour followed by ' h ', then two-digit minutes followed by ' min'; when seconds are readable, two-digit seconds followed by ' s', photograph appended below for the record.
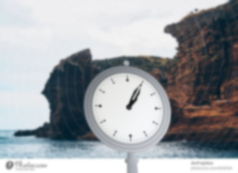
1 h 05 min
